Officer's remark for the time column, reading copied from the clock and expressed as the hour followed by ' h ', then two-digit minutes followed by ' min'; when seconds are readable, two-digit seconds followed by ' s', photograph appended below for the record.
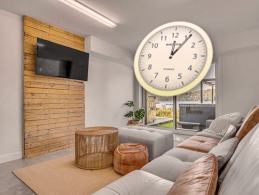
12 h 06 min
